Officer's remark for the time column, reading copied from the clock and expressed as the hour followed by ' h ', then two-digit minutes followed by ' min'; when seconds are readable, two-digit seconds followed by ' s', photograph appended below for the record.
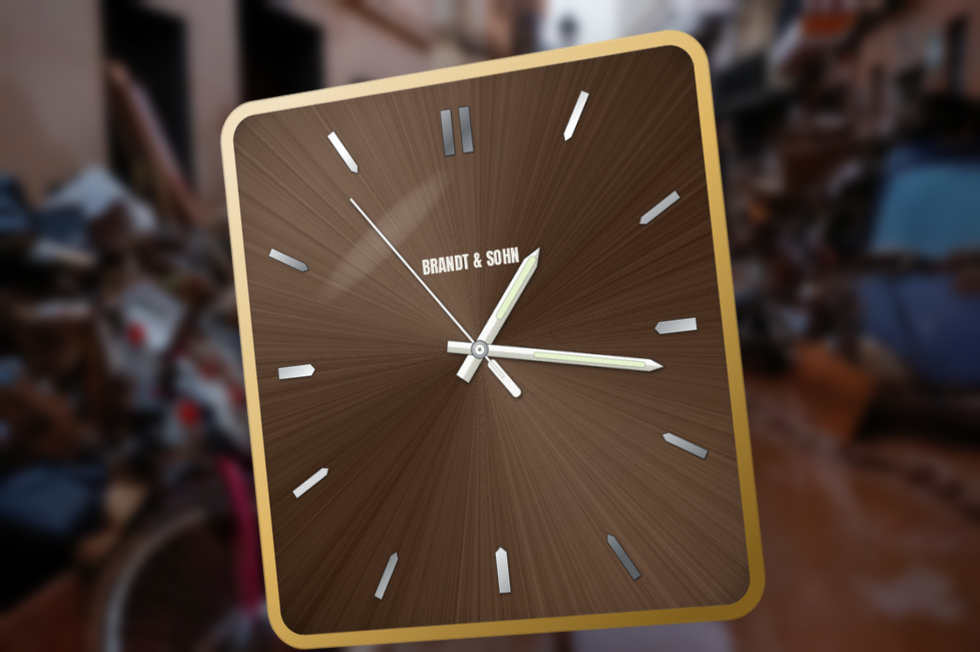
1 h 16 min 54 s
